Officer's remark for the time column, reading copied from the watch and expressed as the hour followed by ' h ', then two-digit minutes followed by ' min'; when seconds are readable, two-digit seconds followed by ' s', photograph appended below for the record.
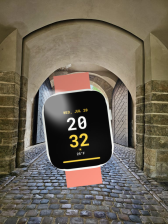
20 h 32 min
